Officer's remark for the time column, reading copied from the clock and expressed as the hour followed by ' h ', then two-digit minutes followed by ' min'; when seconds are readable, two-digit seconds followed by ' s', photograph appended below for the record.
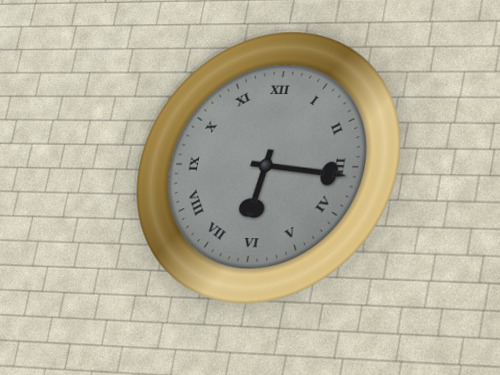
6 h 16 min
